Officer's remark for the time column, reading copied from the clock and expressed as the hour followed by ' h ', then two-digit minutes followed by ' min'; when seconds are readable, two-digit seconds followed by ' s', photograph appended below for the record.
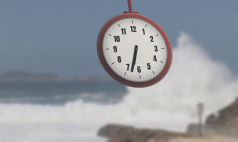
6 h 33 min
